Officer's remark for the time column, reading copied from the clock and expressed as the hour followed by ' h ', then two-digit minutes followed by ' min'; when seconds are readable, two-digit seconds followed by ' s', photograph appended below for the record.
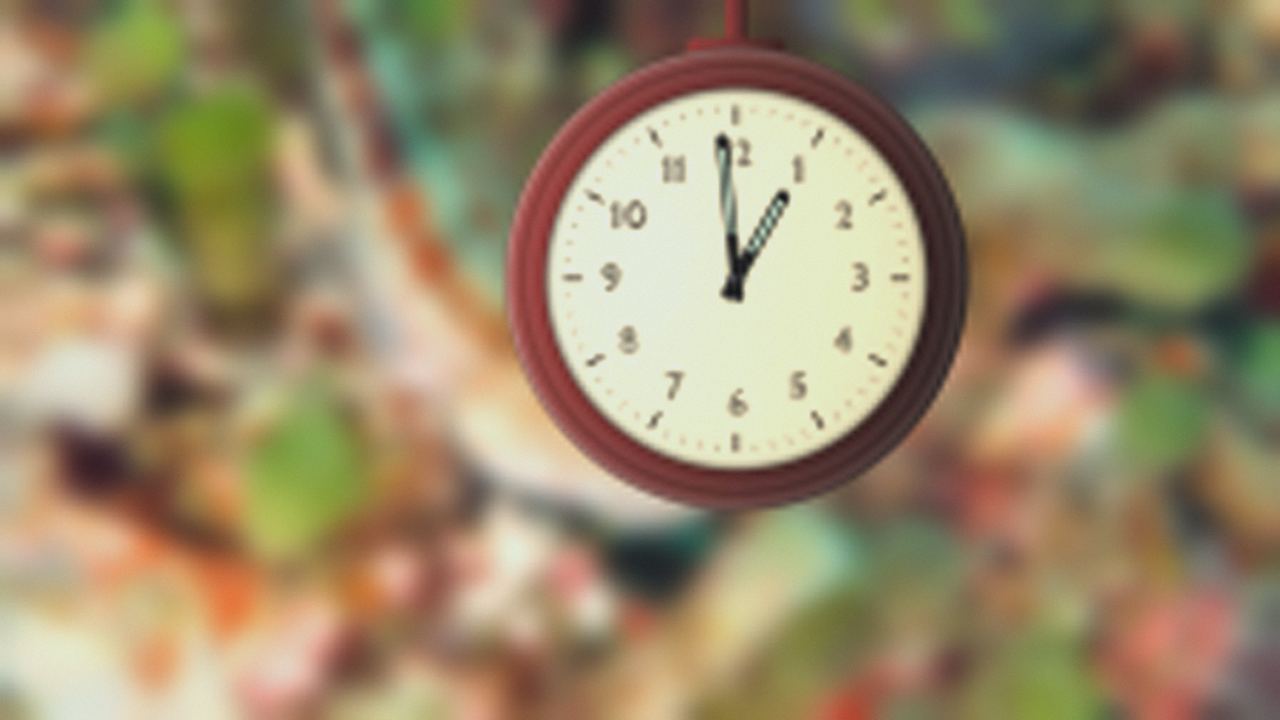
12 h 59 min
